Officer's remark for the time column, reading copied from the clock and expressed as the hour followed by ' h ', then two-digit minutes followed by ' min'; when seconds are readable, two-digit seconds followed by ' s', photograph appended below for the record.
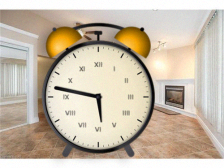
5 h 47 min
